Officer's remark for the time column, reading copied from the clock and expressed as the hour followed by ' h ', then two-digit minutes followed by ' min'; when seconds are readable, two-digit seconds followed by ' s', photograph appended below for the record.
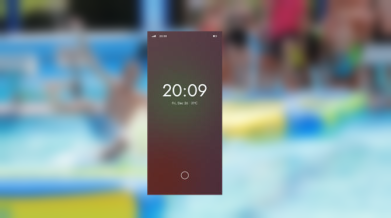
20 h 09 min
